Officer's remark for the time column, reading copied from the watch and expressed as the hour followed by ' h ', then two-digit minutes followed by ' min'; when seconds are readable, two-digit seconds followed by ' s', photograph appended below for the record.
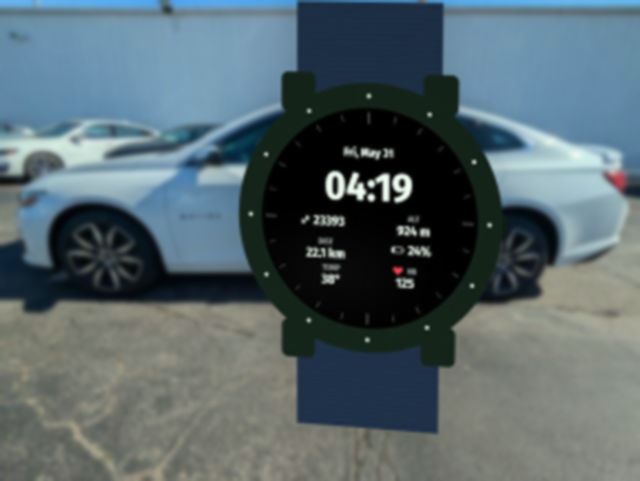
4 h 19 min
